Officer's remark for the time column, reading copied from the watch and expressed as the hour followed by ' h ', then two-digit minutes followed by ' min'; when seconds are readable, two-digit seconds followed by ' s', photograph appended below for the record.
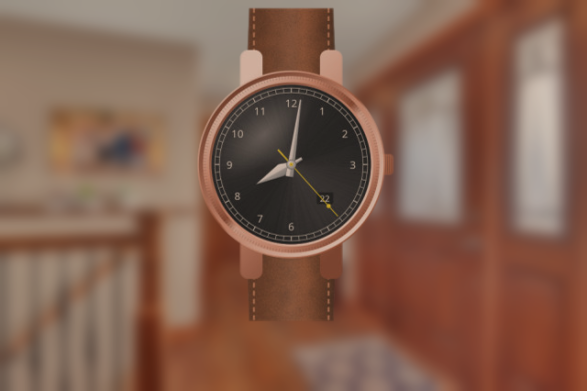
8 h 01 min 23 s
